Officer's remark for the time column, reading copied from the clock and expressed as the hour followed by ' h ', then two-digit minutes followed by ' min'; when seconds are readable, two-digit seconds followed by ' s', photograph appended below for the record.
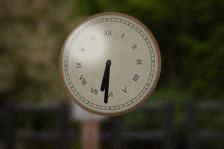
6 h 31 min
